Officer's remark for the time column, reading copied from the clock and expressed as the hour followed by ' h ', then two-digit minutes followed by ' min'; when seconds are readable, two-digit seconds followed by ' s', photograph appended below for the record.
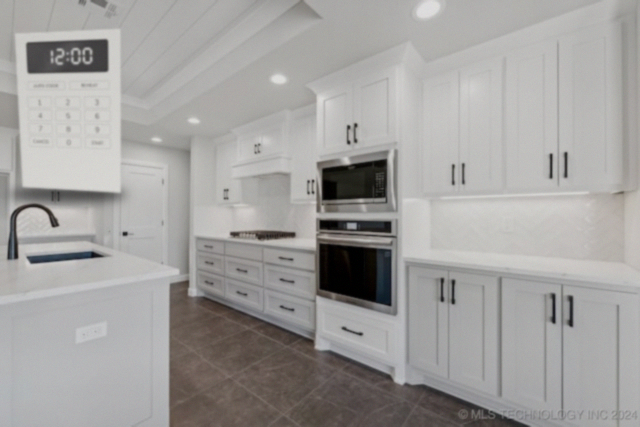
12 h 00 min
